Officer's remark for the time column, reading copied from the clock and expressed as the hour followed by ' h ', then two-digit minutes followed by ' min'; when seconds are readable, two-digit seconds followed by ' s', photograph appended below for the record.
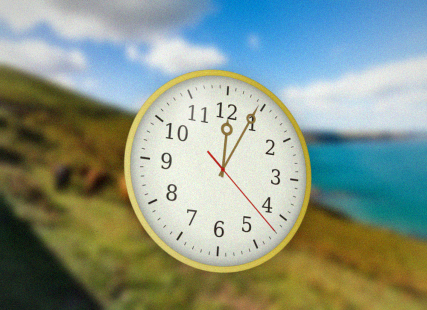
12 h 04 min 22 s
